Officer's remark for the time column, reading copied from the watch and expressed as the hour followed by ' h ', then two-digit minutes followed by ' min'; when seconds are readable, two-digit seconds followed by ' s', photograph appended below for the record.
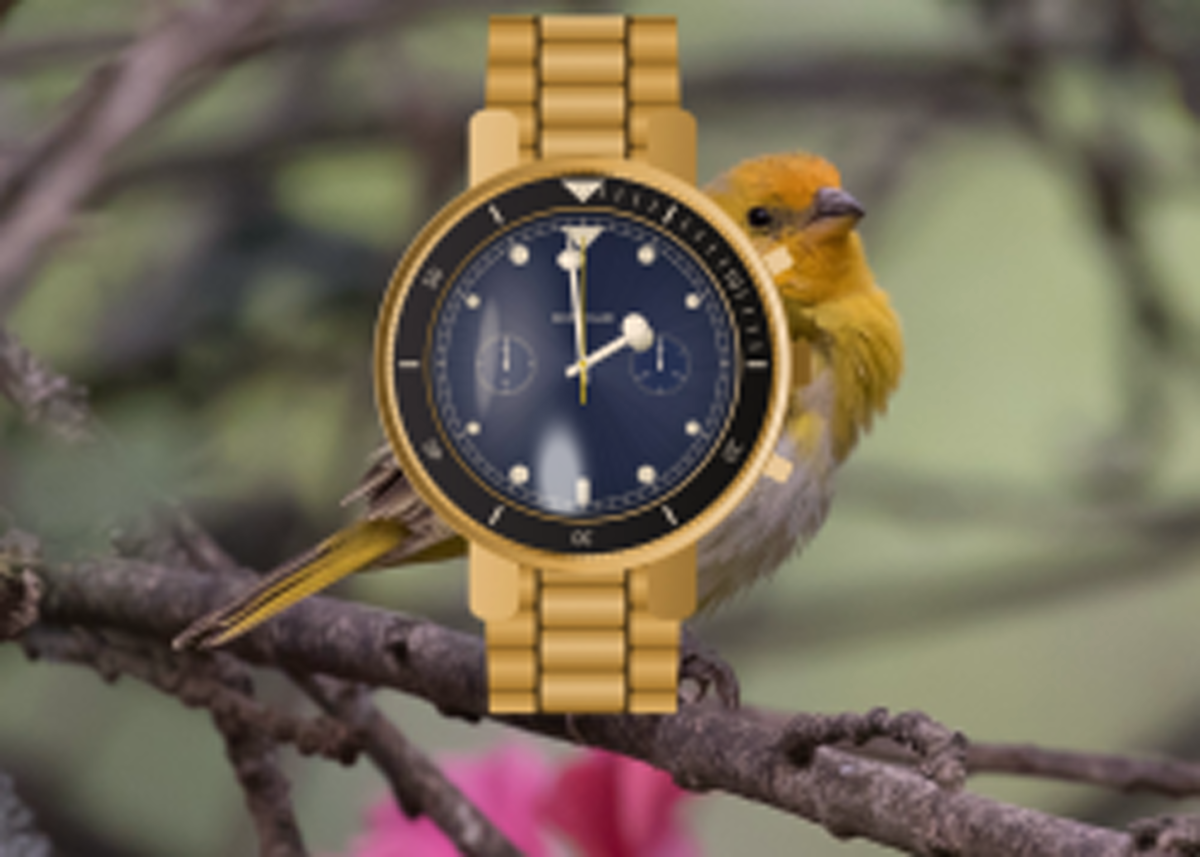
1 h 59 min
